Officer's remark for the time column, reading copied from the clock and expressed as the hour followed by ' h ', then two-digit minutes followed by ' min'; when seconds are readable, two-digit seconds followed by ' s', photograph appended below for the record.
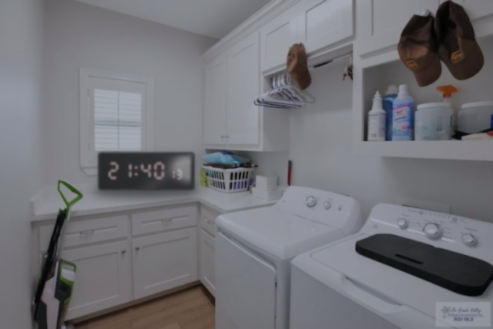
21 h 40 min
